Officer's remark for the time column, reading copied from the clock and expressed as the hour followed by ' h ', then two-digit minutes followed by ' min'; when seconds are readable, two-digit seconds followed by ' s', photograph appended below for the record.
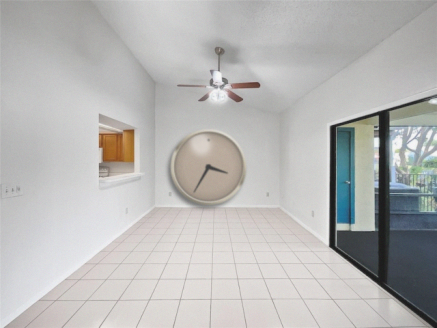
3 h 35 min
